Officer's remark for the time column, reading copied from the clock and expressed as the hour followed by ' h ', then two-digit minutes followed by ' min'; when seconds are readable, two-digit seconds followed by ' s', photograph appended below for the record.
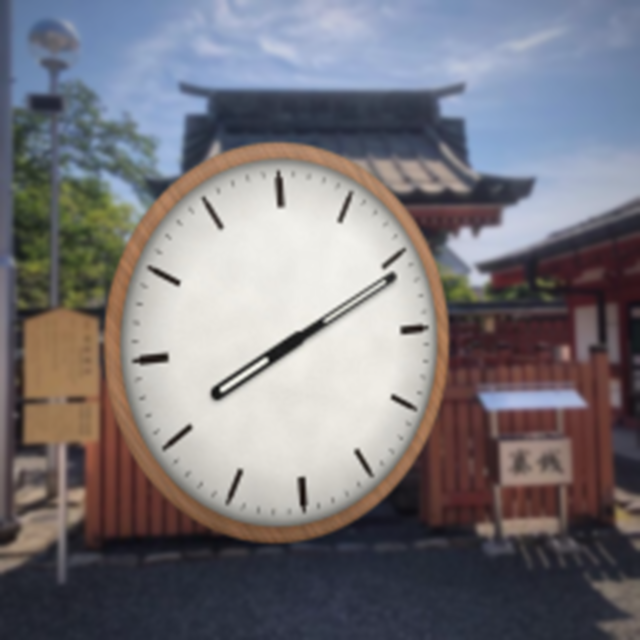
8 h 11 min
